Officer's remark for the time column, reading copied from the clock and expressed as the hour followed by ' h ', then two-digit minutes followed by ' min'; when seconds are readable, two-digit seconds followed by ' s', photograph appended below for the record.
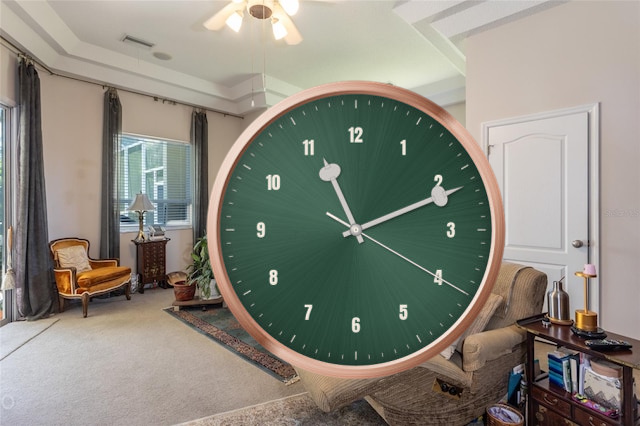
11 h 11 min 20 s
